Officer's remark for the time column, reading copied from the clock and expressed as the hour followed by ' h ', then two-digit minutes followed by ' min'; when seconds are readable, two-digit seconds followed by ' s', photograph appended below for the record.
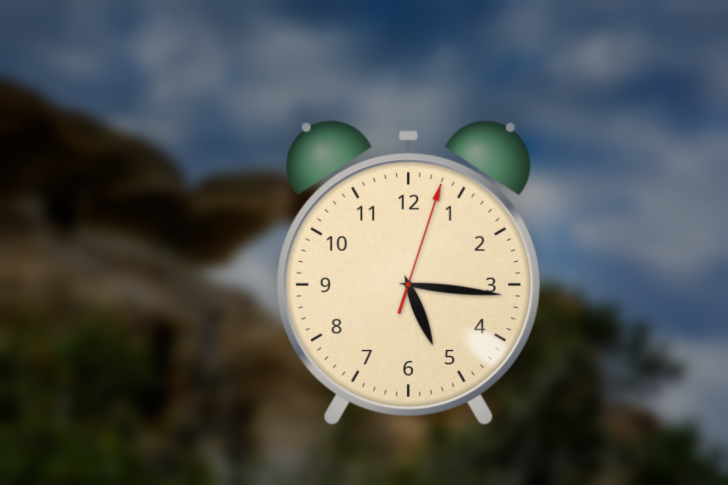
5 h 16 min 03 s
